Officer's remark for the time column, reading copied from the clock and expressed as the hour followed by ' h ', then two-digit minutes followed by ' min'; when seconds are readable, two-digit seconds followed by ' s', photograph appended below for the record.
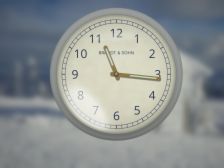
11 h 16 min
